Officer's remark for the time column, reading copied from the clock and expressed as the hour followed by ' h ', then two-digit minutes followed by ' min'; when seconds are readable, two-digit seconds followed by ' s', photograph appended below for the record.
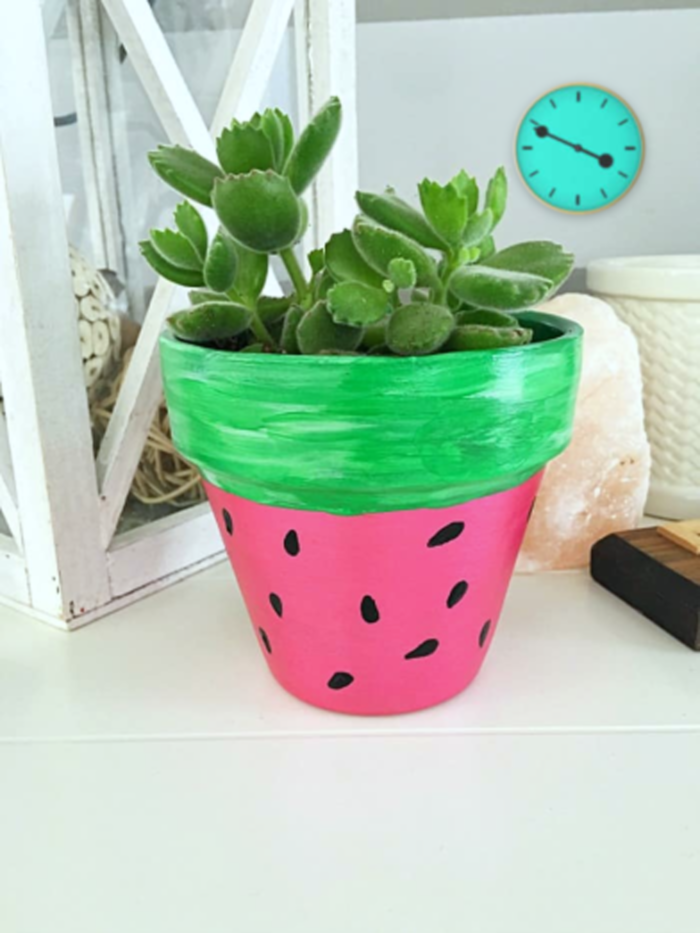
3 h 49 min
